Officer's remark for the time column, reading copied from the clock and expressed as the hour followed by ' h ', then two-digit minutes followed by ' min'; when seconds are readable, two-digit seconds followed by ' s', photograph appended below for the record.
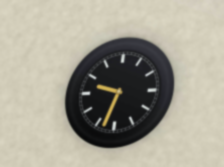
9 h 33 min
